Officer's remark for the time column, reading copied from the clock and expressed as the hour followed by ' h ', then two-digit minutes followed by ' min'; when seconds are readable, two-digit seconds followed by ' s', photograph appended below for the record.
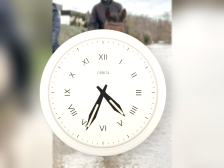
4 h 34 min
